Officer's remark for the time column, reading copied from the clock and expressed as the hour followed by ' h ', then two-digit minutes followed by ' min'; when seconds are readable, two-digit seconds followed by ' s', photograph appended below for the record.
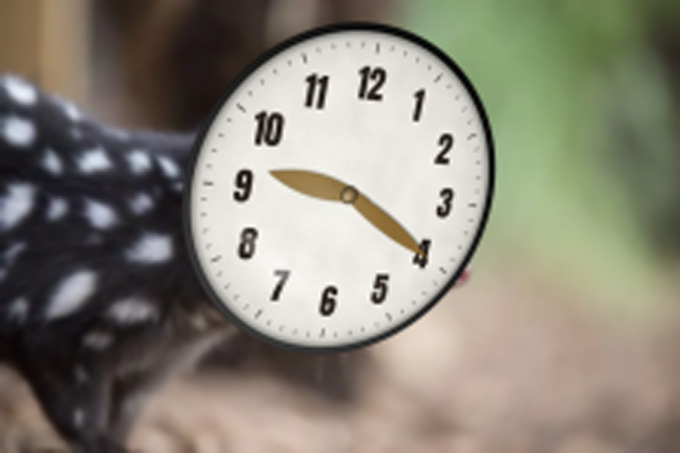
9 h 20 min
